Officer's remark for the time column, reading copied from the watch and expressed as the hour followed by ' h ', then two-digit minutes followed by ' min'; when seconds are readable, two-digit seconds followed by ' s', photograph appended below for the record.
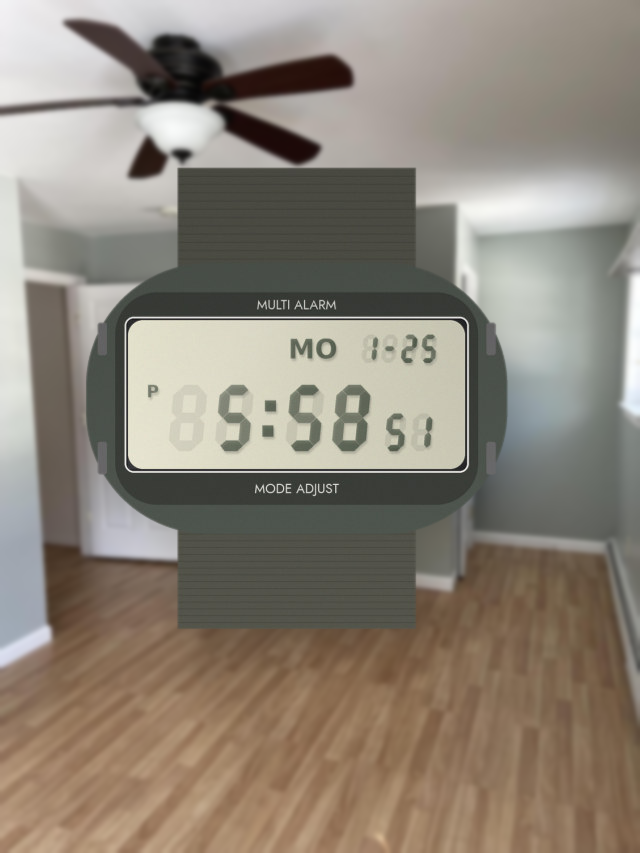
5 h 58 min 51 s
